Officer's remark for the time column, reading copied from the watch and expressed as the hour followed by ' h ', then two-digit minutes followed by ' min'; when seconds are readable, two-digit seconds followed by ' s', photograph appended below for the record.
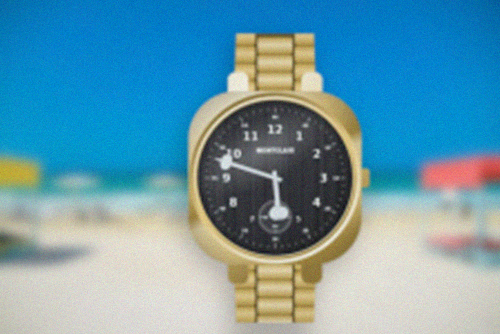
5 h 48 min
